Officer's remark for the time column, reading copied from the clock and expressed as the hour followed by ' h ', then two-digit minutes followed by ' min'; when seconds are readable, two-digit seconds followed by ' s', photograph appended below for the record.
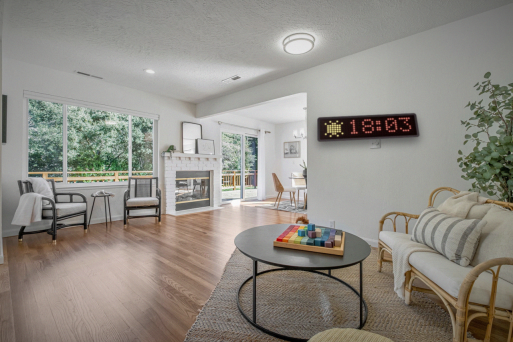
18 h 03 min
